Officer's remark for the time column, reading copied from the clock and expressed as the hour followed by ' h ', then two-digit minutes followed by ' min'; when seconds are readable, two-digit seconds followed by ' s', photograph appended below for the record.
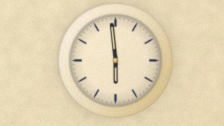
5 h 59 min
